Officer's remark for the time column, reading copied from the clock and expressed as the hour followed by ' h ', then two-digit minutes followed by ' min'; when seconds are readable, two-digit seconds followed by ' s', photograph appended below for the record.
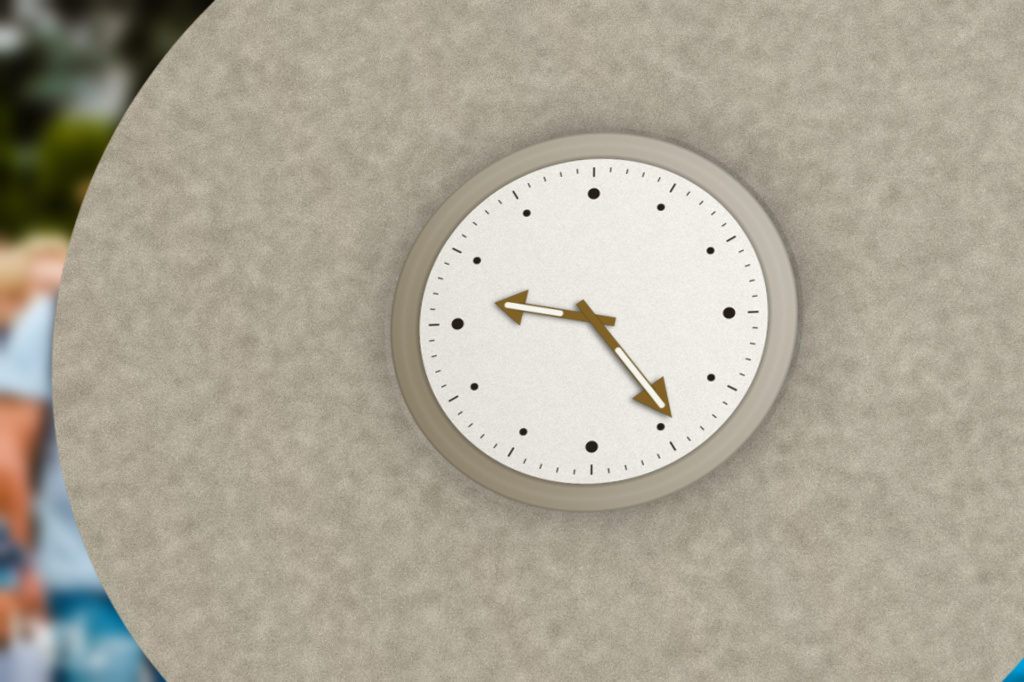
9 h 24 min
